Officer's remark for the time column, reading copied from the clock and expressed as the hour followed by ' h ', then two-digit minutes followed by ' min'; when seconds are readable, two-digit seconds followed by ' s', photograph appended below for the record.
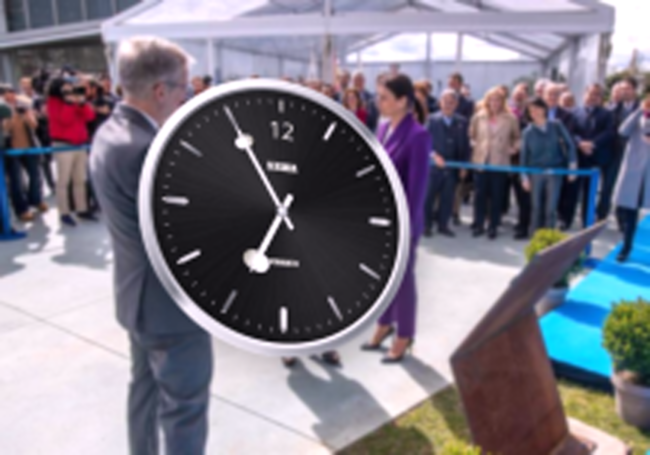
6 h 55 min
